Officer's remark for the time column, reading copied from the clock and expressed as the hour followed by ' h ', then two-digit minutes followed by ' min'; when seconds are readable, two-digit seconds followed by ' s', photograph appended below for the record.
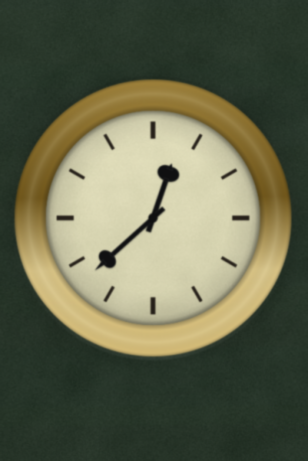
12 h 38 min
